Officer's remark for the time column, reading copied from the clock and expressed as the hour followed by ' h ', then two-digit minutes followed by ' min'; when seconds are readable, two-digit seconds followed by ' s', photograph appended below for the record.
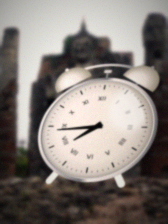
7 h 44 min
